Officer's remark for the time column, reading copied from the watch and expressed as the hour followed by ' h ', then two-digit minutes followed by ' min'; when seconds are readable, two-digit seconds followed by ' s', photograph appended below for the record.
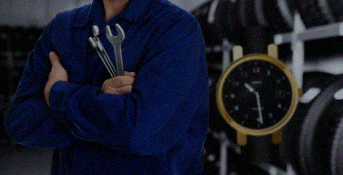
10 h 29 min
